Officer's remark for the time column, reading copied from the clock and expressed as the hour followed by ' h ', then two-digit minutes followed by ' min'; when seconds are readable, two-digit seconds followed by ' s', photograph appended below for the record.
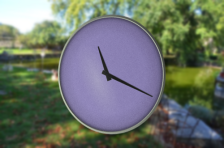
11 h 19 min
